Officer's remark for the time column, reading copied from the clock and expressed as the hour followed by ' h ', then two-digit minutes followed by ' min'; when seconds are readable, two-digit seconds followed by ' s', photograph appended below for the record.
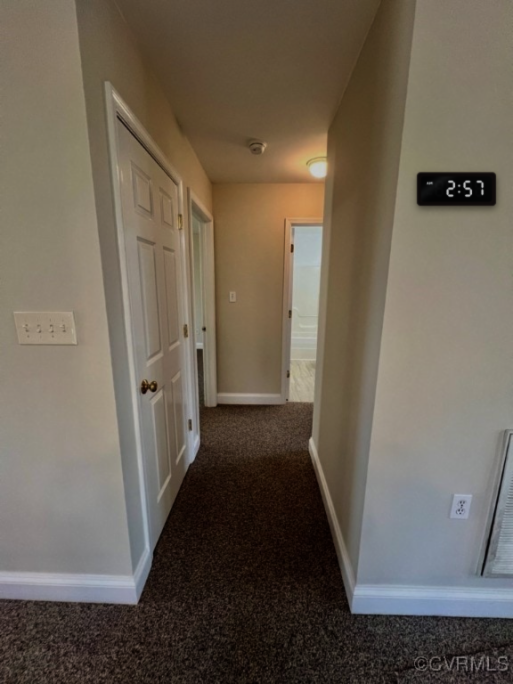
2 h 57 min
